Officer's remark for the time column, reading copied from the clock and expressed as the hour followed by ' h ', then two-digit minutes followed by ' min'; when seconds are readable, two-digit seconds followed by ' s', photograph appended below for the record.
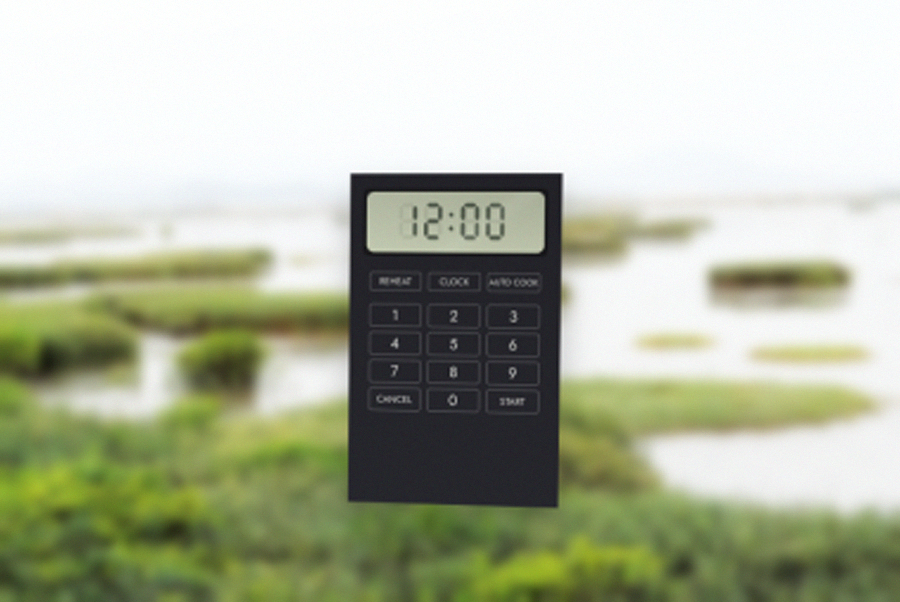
12 h 00 min
